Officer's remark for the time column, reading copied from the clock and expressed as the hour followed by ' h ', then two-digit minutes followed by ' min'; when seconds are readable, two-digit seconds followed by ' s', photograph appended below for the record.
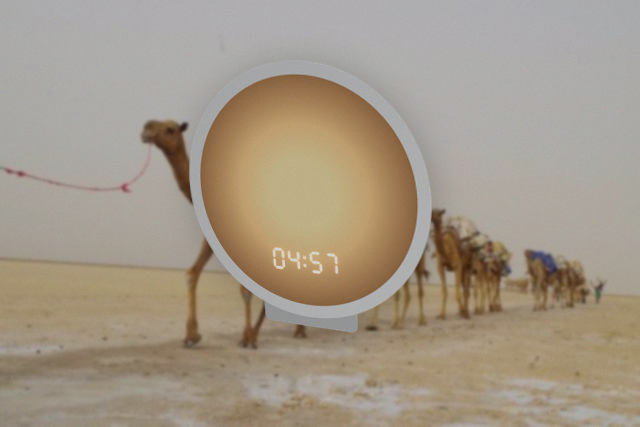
4 h 57 min
